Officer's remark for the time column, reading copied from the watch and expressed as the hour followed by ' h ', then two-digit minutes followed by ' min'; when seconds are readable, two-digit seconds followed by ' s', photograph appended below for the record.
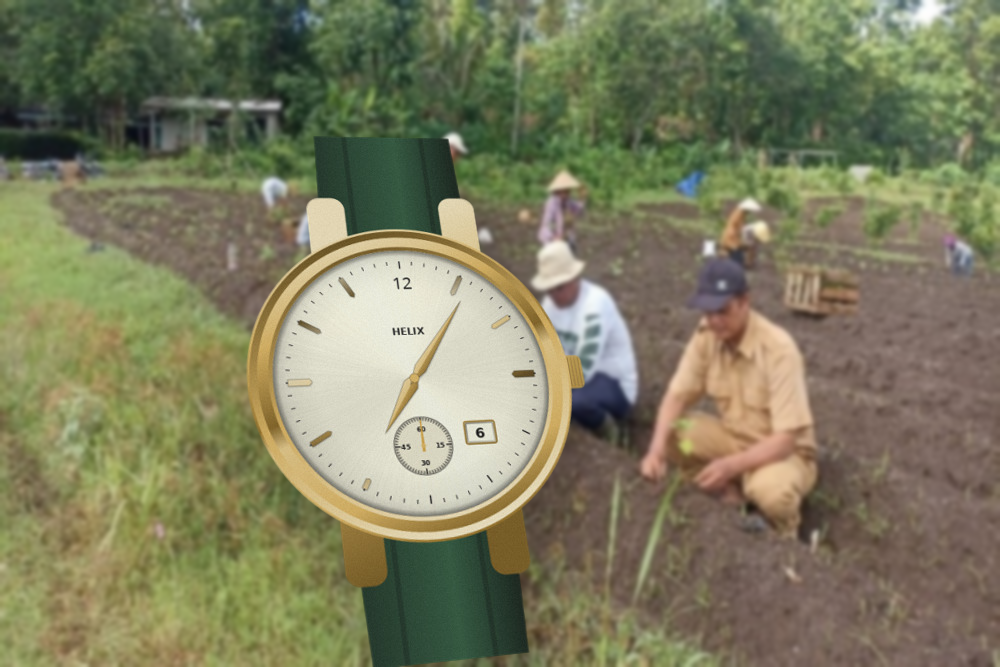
7 h 06 min
